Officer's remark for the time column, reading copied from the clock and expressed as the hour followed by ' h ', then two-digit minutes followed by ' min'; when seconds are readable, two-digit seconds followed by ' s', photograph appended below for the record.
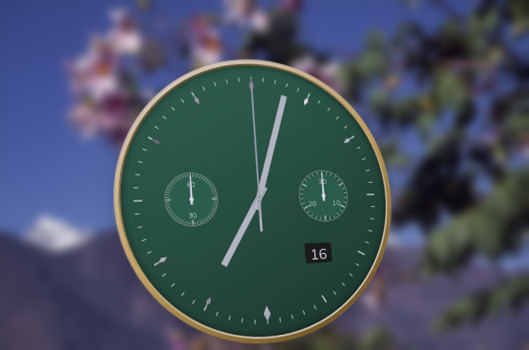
7 h 03 min
